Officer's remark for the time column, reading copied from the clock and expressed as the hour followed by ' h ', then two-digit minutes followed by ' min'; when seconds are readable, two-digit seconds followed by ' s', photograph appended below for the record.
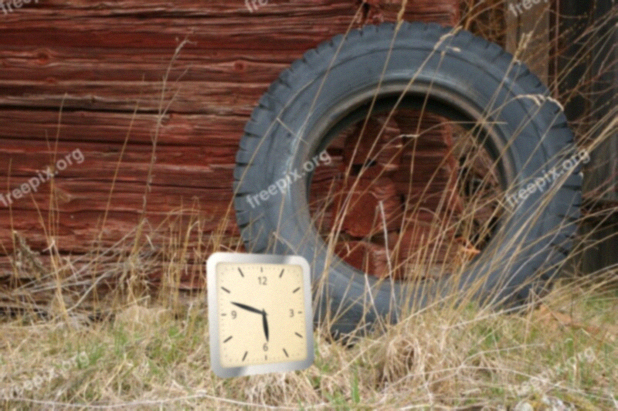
5 h 48 min
